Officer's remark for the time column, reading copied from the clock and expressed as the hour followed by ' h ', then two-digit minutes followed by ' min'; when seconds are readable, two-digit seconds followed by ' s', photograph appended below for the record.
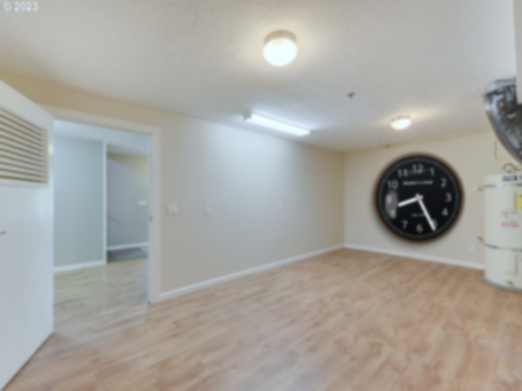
8 h 26 min
